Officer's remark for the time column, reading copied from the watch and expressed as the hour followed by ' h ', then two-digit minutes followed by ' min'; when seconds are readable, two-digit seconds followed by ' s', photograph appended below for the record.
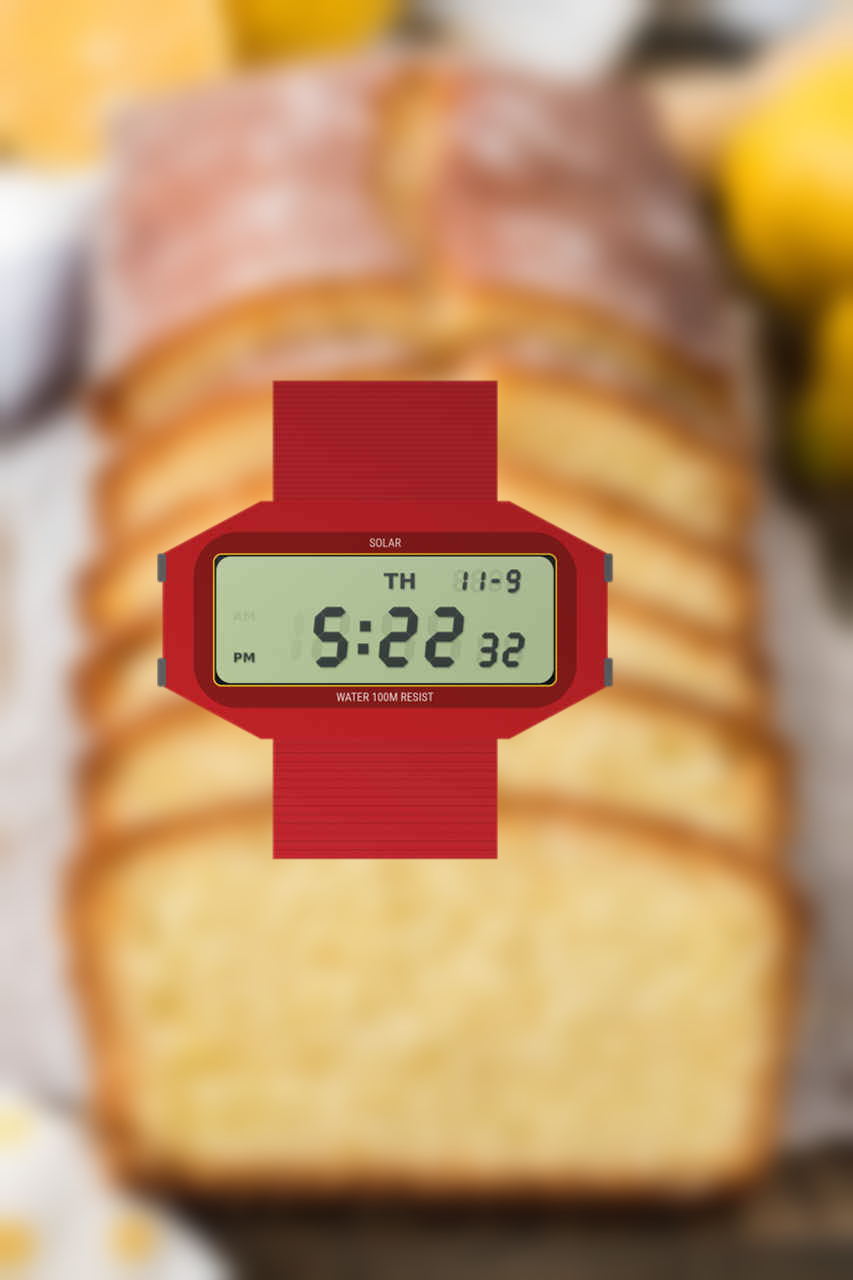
5 h 22 min 32 s
